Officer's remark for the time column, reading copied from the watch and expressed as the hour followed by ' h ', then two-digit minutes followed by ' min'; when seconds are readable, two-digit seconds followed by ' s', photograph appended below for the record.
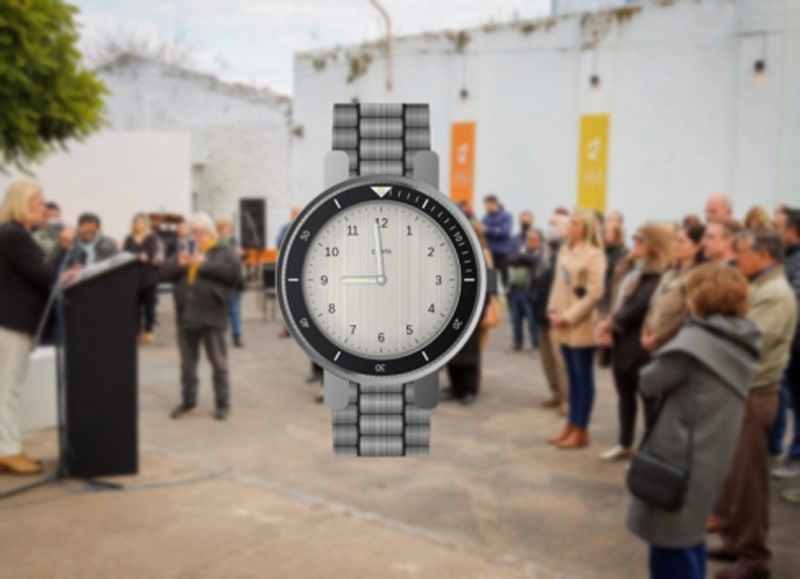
8 h 59 min
